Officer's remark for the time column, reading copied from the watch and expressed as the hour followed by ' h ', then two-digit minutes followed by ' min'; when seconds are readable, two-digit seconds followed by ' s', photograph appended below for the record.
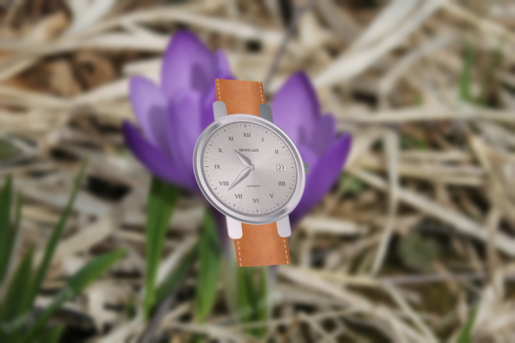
10 h 38 min
